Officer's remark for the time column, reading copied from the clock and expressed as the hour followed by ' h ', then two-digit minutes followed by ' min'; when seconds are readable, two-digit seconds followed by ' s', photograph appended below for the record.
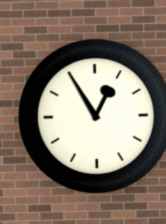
12 h 55 min
